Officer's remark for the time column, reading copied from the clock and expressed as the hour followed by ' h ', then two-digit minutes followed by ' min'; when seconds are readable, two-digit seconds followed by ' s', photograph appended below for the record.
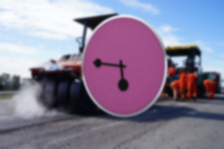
5 h 46 min
